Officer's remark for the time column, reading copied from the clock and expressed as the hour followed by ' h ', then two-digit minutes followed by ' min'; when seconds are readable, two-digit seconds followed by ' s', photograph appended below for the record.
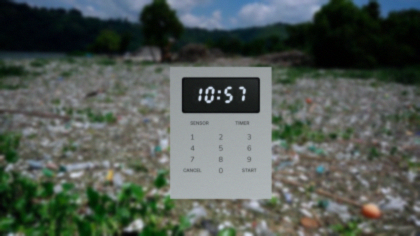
10 h 57 min
